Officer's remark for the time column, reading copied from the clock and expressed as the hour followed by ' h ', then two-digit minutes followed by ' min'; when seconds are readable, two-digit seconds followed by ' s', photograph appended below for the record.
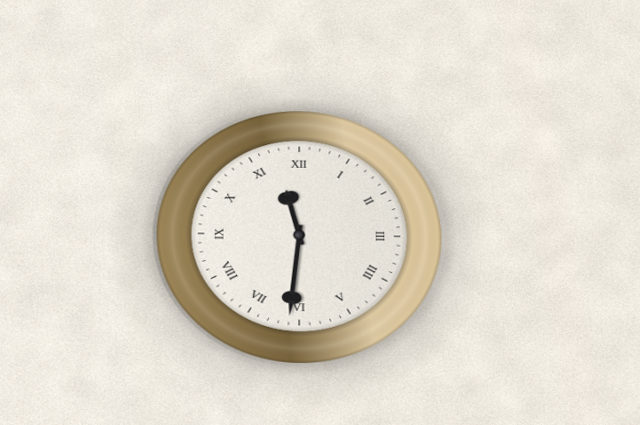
11 h 31 min
